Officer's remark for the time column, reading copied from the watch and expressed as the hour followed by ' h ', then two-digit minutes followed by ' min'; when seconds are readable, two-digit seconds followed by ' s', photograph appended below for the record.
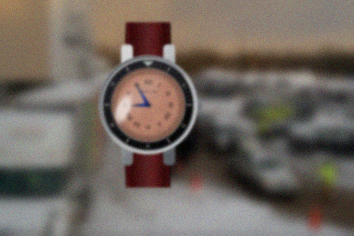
8 h 55 min
